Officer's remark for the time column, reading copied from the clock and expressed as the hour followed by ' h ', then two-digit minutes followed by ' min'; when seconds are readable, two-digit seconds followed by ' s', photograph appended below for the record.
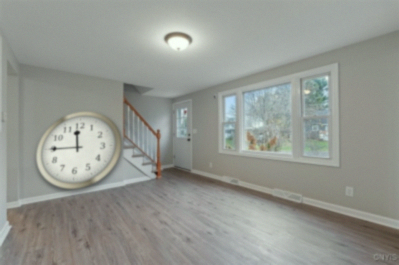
11 h 45 min
